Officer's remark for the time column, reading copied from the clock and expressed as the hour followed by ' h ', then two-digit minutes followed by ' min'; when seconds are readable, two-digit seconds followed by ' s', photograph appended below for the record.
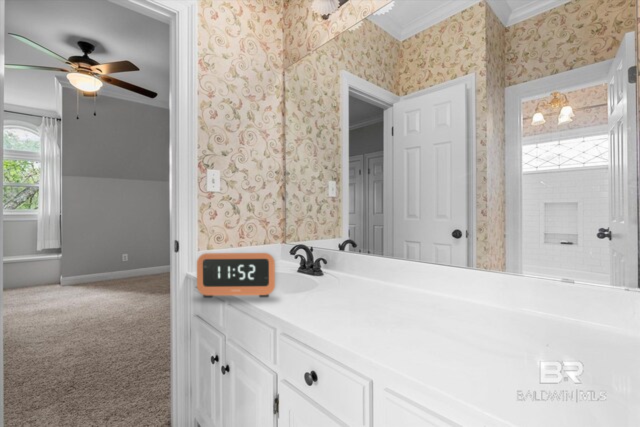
11 h 52 min
